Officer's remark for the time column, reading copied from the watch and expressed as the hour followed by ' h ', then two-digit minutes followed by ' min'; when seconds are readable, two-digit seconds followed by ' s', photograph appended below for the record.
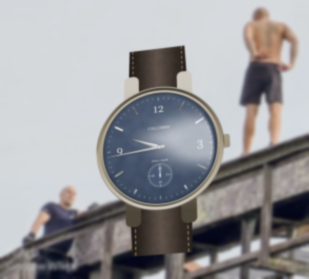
9 h 44 min
